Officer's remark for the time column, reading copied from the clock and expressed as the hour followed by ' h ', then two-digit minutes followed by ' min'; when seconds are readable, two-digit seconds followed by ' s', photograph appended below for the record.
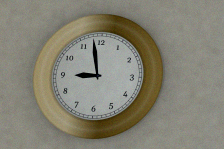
8 h 58 min
